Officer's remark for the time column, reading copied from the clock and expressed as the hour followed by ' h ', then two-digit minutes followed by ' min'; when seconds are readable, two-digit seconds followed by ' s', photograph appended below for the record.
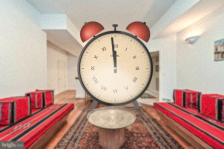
11 h 59 min
